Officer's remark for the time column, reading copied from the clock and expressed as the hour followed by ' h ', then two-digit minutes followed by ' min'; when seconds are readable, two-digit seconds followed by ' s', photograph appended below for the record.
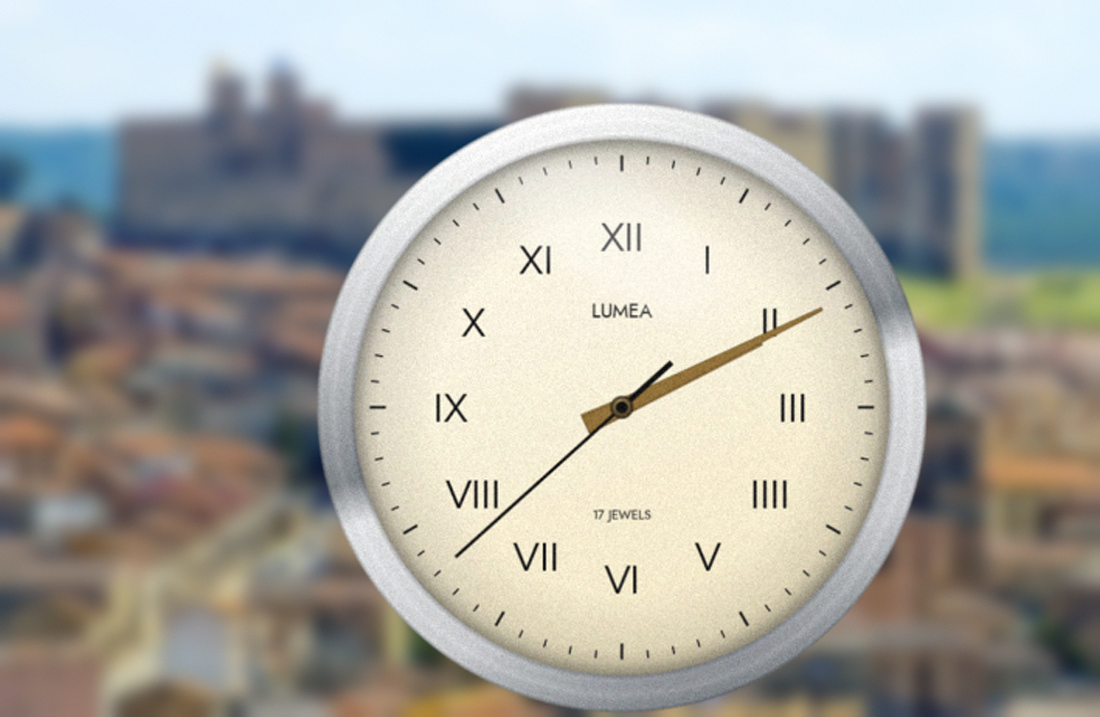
2 h 10 min 38 s
